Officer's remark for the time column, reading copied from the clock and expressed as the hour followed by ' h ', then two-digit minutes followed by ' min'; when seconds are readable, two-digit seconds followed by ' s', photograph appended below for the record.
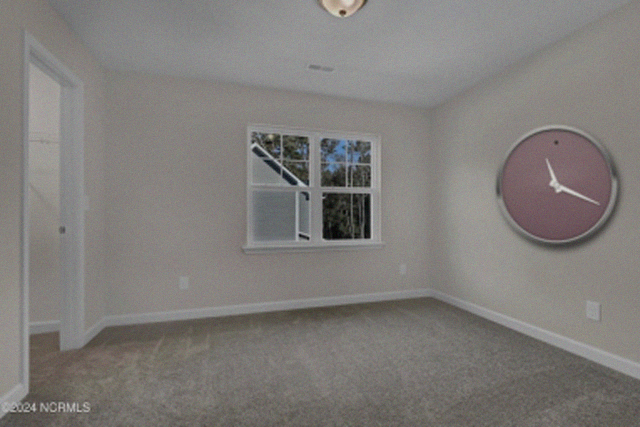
11 h 19 min
